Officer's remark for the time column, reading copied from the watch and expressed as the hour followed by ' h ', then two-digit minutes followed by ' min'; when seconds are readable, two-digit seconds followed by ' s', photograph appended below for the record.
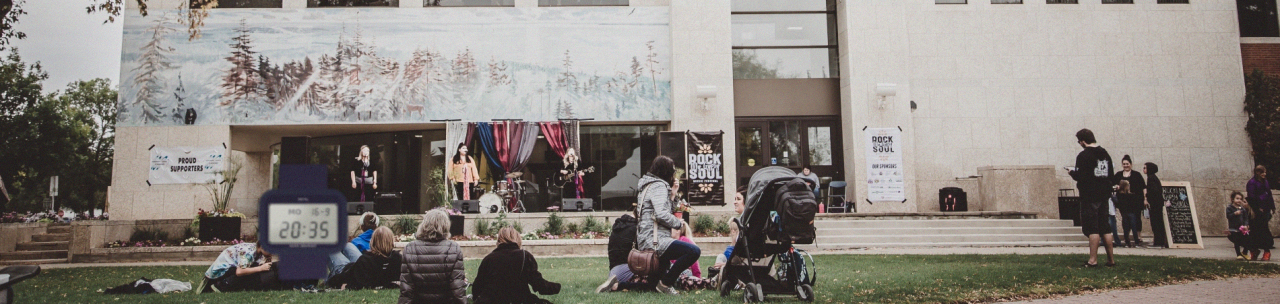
20 h 35 min
